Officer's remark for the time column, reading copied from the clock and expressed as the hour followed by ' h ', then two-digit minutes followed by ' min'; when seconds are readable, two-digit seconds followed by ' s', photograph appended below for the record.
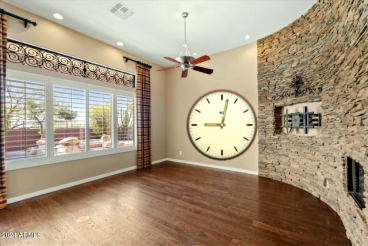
9 h 02 min
